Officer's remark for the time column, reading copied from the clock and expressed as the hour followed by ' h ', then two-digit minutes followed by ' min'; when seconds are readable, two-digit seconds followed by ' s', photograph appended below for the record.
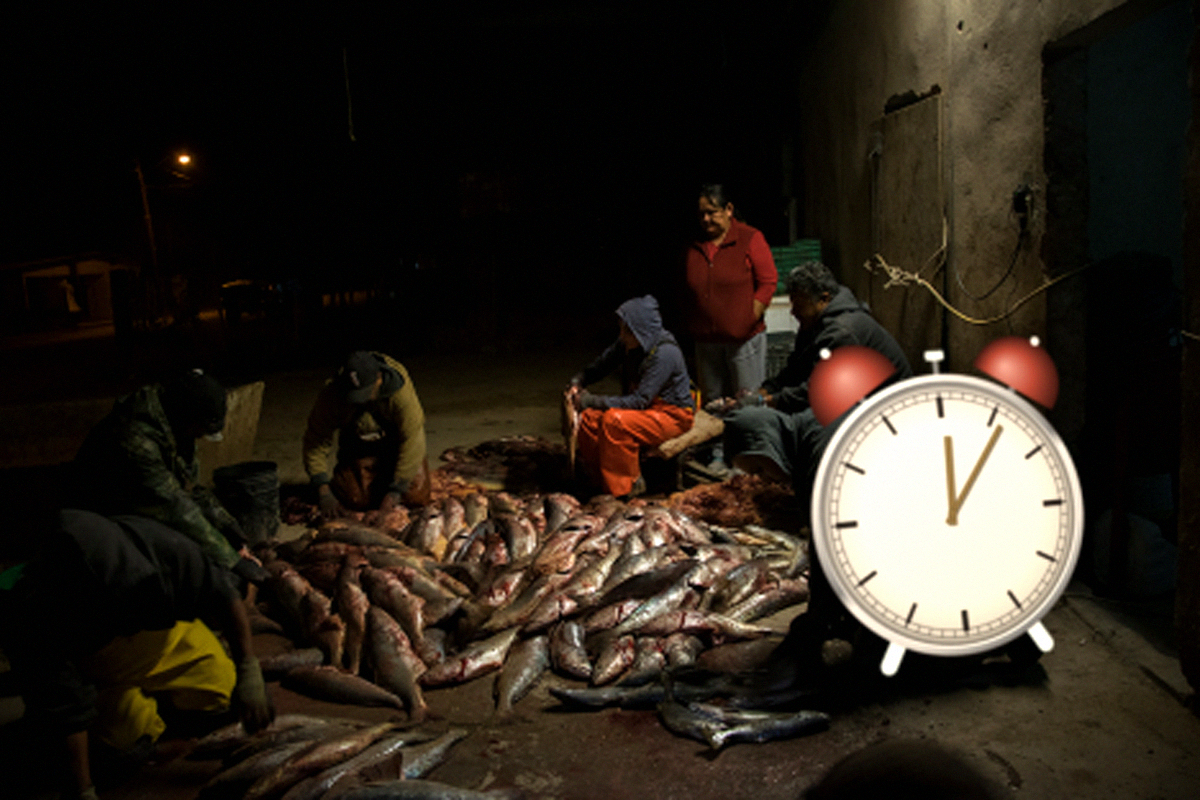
12 h 06 min
